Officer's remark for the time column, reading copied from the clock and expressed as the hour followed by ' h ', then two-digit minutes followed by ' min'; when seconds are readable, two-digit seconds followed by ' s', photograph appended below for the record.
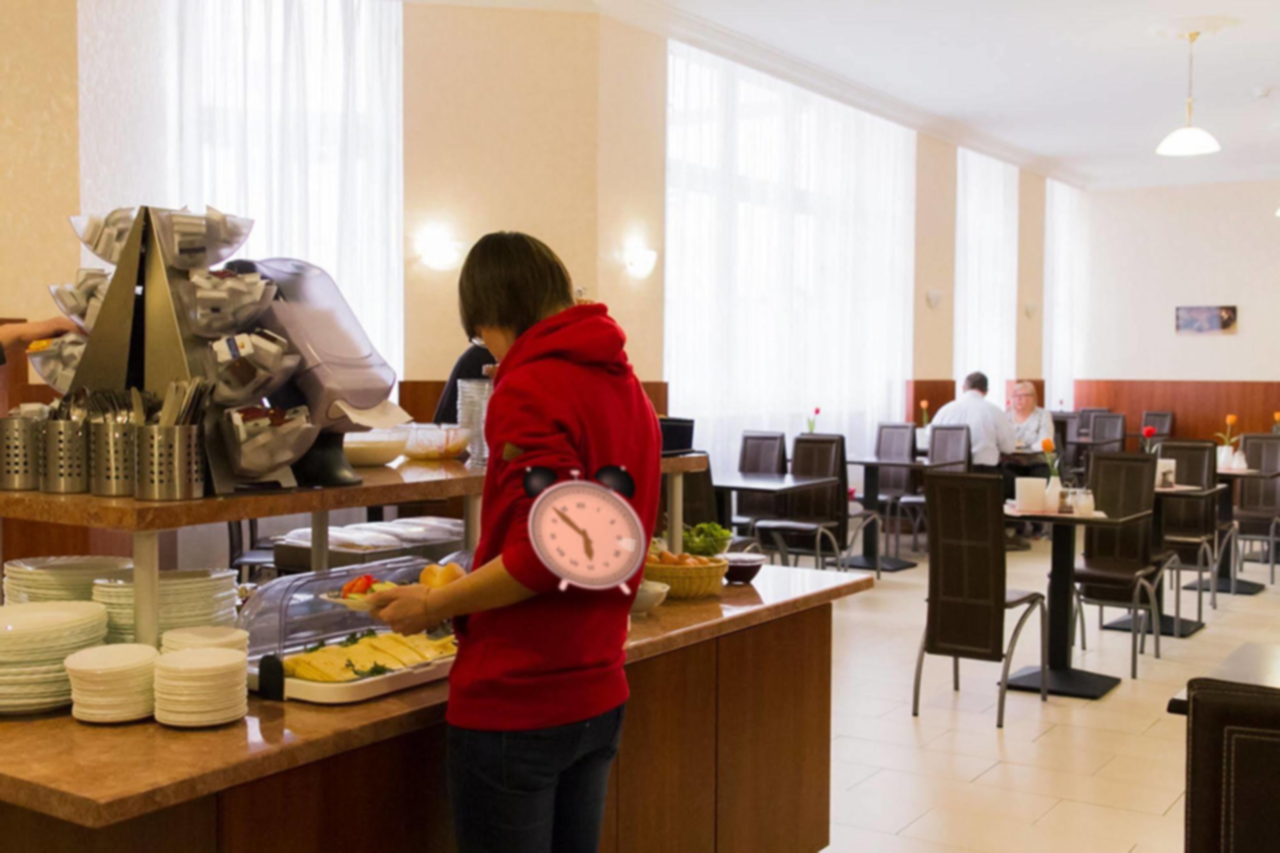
5 h 53 min
